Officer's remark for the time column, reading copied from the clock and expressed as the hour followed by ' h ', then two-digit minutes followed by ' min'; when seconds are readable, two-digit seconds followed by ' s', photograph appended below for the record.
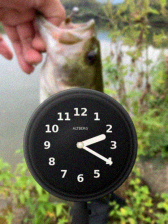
2 h 20 min
